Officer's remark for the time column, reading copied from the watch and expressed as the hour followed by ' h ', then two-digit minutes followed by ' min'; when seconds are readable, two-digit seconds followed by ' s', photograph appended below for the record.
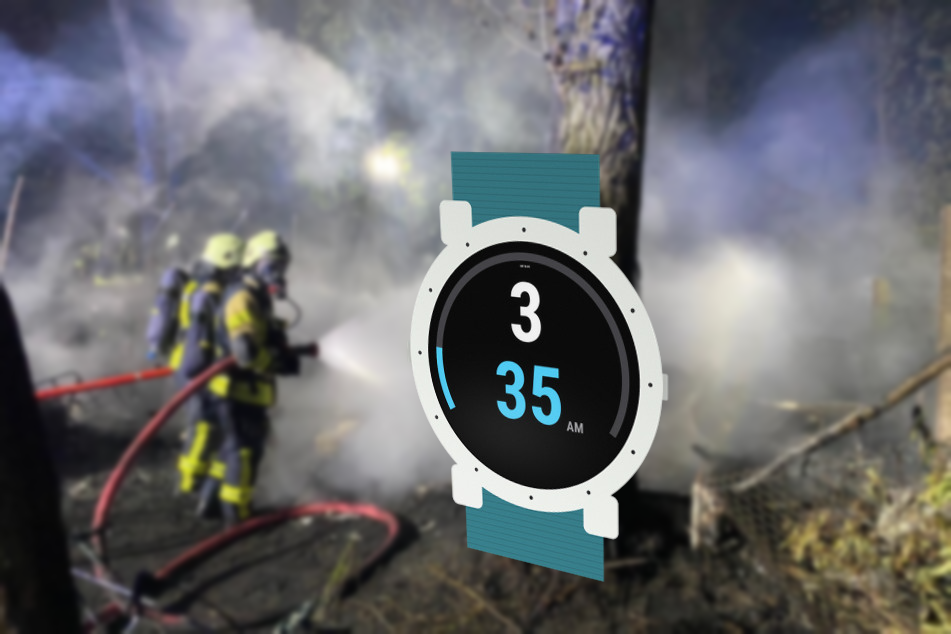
3 h 35 min
